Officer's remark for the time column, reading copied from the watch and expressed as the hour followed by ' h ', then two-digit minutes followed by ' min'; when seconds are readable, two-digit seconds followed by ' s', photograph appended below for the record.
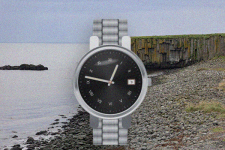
12 h 47 min
